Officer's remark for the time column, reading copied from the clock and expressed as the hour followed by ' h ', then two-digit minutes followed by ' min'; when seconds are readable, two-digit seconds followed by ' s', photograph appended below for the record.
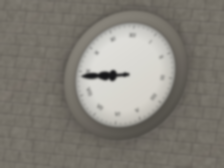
8 h 44 min
